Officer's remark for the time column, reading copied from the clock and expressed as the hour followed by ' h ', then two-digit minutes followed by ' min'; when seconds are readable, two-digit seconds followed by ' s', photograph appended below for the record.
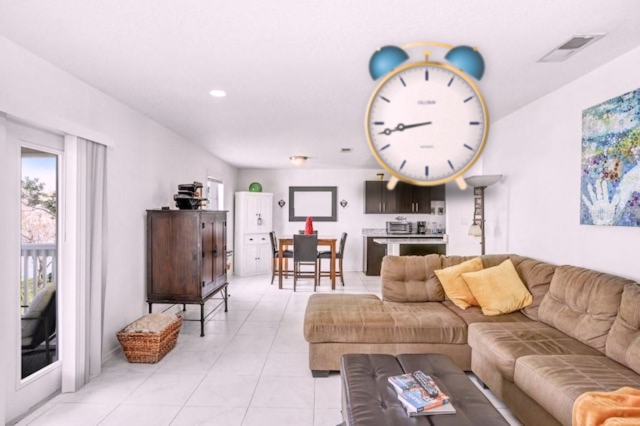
8 h 43 min
